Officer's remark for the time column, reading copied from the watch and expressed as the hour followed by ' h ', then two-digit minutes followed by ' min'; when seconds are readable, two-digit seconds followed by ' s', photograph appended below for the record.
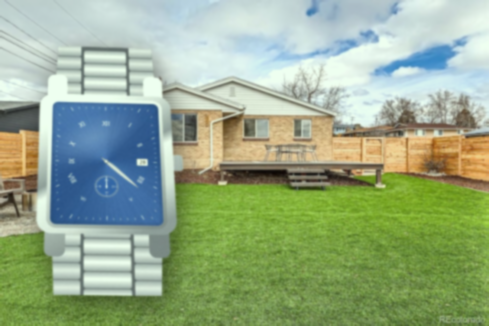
4 h 22 min
